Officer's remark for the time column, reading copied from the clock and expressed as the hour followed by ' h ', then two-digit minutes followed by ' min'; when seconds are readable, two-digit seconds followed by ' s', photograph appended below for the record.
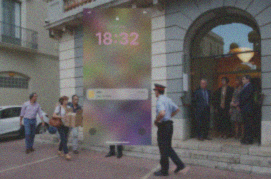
18 h 32 min
